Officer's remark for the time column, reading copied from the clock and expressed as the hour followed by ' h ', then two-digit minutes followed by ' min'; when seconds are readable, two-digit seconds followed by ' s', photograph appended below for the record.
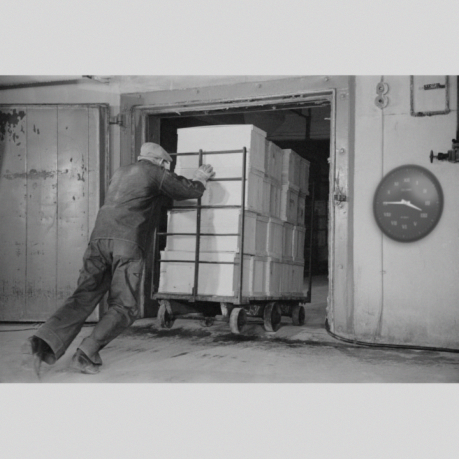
3 h 45 min
